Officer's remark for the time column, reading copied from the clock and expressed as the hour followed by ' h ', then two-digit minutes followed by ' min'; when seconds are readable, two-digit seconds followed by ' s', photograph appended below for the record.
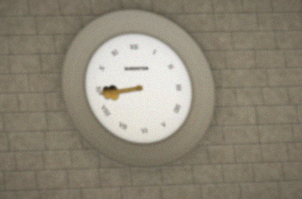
8 h 44 min
